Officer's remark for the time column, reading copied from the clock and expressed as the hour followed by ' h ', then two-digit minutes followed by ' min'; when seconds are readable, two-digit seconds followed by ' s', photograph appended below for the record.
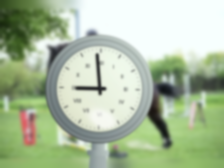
8 h 59 min
